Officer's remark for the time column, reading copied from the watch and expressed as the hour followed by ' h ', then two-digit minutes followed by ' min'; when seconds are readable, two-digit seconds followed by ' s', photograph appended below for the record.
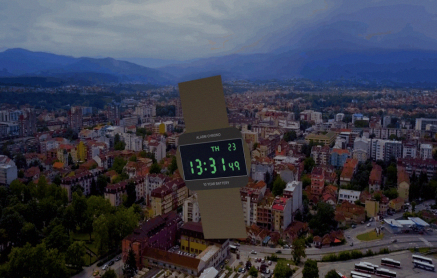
13 h 31 min 49 s
